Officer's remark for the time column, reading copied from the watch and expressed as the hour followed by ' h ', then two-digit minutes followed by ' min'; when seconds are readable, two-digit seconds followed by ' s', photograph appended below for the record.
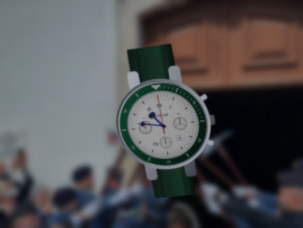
10 h 47 min
